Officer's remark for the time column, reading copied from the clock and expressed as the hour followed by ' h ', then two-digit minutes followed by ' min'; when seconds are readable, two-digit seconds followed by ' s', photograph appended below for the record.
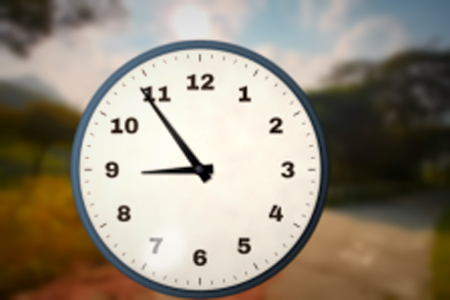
8 h 54 min
